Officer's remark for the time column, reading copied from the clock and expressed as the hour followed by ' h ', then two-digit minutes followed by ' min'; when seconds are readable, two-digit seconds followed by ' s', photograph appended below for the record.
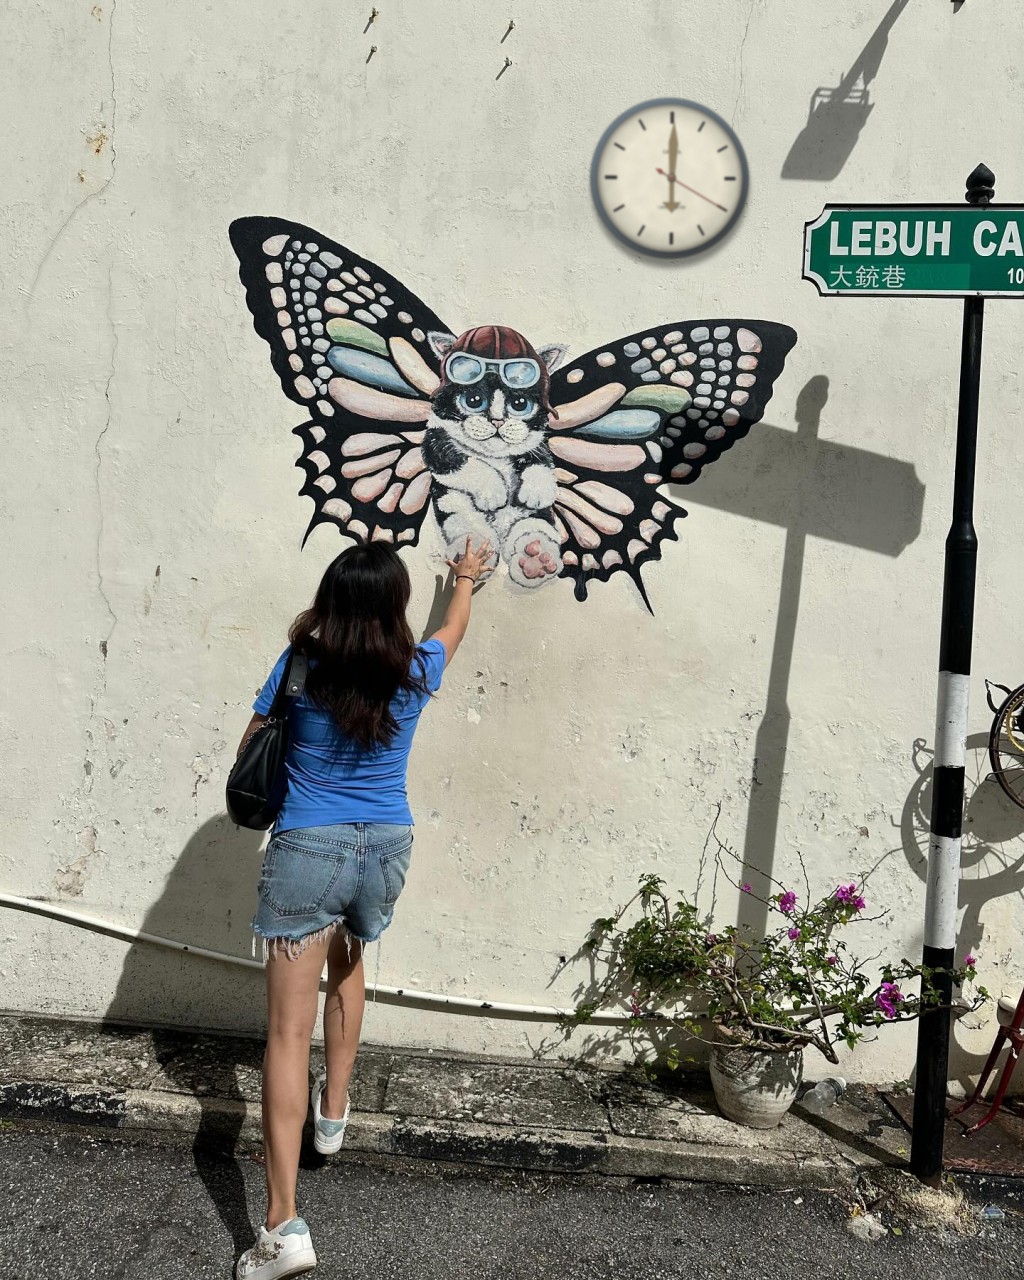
6 h 00 min 20 s
